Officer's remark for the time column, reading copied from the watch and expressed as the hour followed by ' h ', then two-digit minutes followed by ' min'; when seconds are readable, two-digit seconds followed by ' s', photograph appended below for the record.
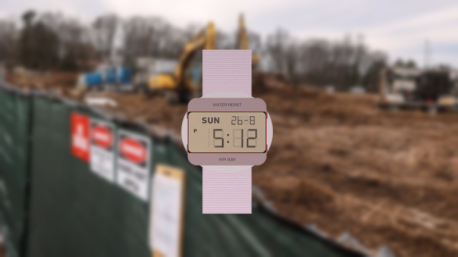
5 h 12 min
